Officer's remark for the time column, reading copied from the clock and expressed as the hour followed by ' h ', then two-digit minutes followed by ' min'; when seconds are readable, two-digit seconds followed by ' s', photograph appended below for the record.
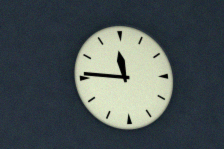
11 h 46 min
